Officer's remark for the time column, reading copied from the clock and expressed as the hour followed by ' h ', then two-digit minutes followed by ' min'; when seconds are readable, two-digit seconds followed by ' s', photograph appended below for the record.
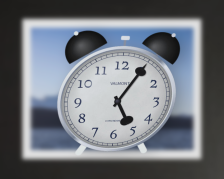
5 h 05 min
